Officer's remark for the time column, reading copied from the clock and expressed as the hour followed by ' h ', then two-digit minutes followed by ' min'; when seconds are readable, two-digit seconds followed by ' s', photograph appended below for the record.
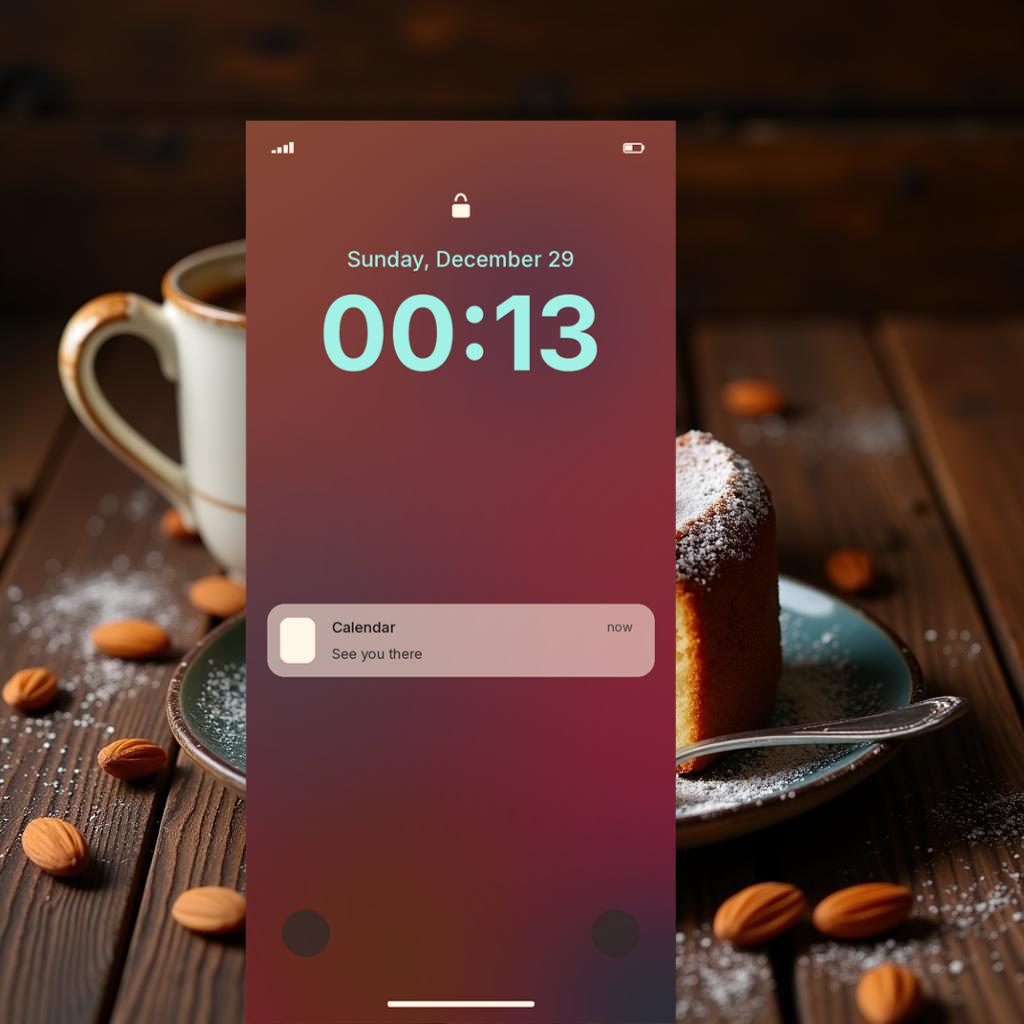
0 h 13 min
